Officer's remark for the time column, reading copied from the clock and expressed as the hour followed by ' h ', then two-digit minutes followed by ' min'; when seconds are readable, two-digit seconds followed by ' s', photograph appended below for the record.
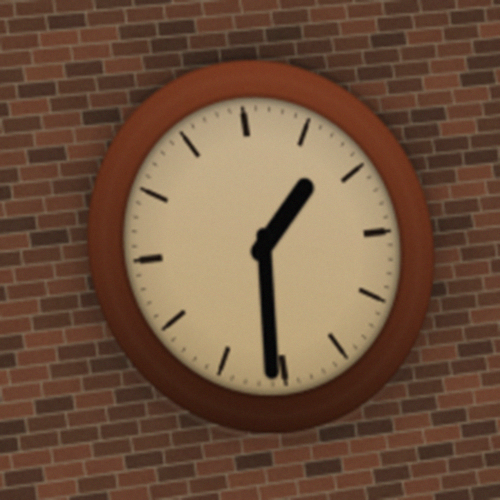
1 h 31 min
